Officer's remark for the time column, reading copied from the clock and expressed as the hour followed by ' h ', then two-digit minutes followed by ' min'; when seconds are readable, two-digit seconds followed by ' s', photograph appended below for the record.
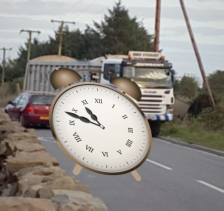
10 h 48 min
